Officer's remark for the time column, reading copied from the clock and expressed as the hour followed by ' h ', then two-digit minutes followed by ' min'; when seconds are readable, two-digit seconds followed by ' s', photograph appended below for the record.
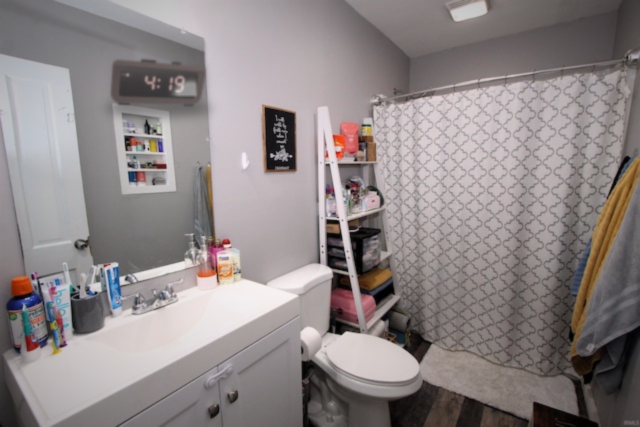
4 h 19 min
